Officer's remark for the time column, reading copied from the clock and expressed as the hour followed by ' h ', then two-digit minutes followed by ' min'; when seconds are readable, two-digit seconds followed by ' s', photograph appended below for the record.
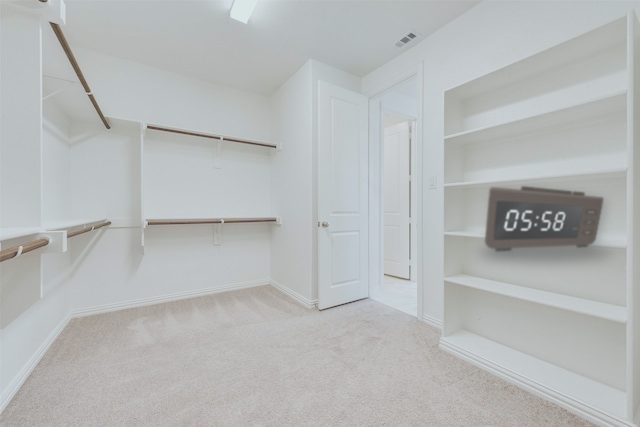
5 h 58 min
